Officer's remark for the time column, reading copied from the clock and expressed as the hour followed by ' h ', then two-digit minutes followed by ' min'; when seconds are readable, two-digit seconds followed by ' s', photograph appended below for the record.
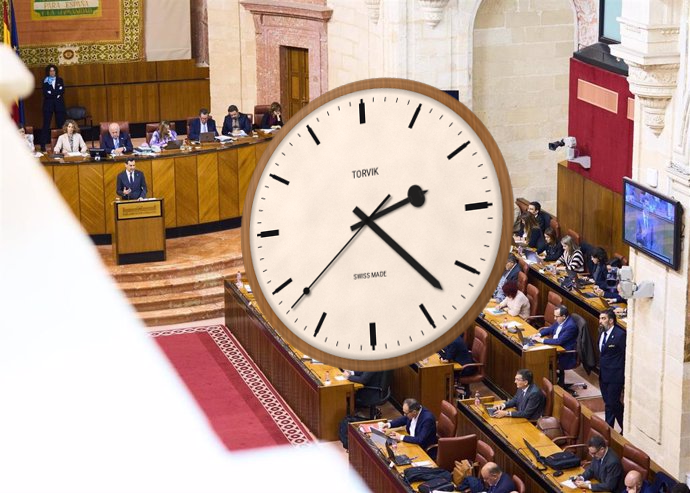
2 h 22 min 38 s
